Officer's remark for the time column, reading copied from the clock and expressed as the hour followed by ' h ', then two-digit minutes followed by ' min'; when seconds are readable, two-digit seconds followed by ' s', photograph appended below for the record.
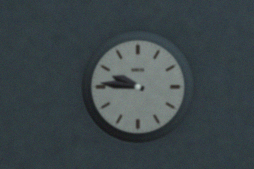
9 h 46 min
